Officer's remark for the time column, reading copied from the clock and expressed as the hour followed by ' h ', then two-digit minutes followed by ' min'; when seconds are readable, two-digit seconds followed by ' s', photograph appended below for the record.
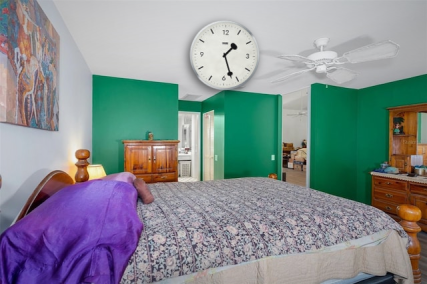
1 h 27 min
